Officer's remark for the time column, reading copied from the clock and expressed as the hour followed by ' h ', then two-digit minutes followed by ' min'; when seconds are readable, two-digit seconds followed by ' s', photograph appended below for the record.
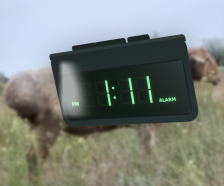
1 h 11 min
